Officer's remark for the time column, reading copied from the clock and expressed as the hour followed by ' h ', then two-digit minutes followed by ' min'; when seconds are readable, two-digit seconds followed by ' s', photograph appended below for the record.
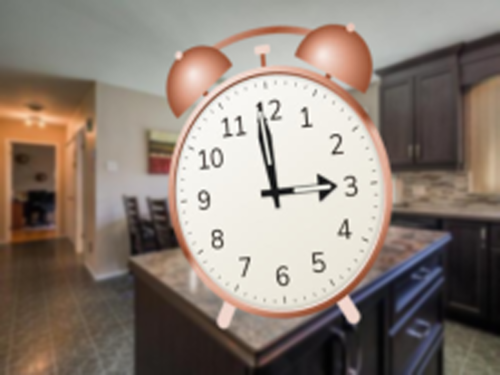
2 h 59 min
